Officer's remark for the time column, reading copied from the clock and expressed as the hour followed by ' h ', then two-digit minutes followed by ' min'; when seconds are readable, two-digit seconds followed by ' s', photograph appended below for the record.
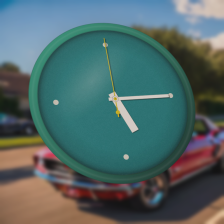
5 h 15 min 00 s
